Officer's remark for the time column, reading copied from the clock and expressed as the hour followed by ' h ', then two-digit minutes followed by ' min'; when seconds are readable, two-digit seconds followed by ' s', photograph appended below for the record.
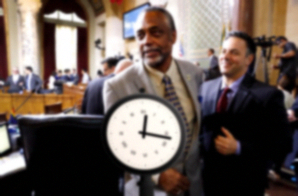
12 h 17 min
